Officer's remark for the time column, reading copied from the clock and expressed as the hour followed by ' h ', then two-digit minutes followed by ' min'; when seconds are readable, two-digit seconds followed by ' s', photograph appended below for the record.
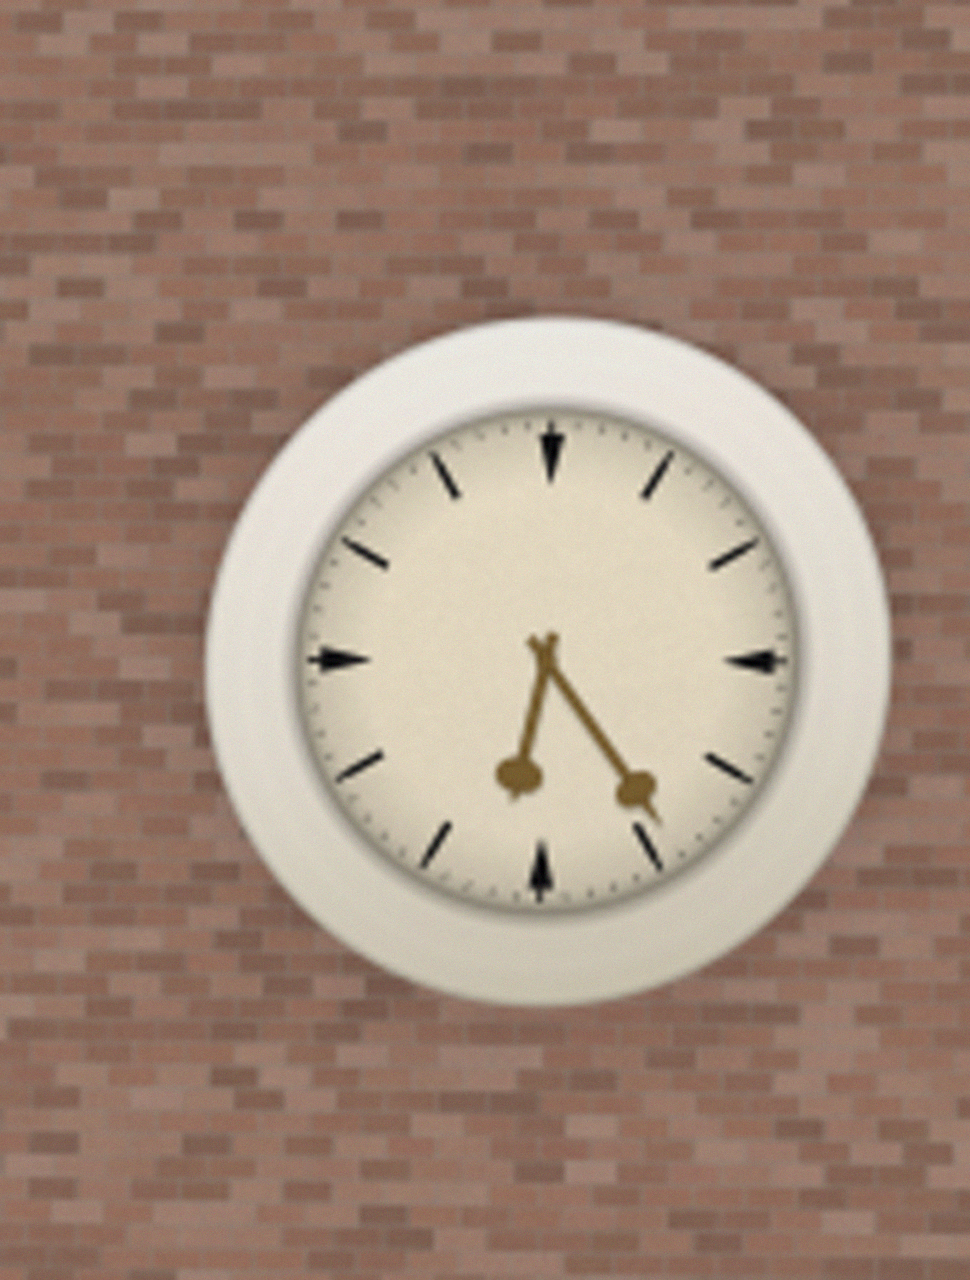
6 h 24 min
